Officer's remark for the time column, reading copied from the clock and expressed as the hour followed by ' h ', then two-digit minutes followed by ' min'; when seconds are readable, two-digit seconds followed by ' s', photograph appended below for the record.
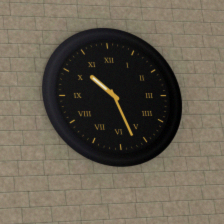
10 h 27 min
